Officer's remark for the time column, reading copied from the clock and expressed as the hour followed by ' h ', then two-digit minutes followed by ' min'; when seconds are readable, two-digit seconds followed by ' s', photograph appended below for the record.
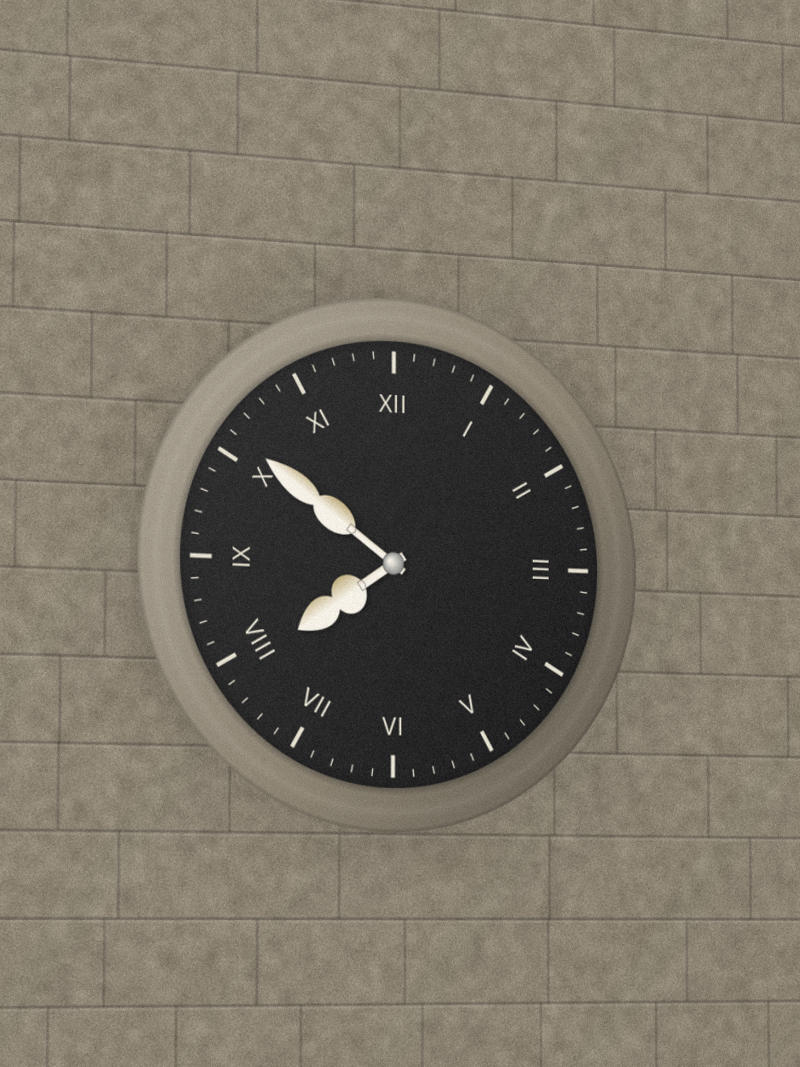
7 h 51 min
